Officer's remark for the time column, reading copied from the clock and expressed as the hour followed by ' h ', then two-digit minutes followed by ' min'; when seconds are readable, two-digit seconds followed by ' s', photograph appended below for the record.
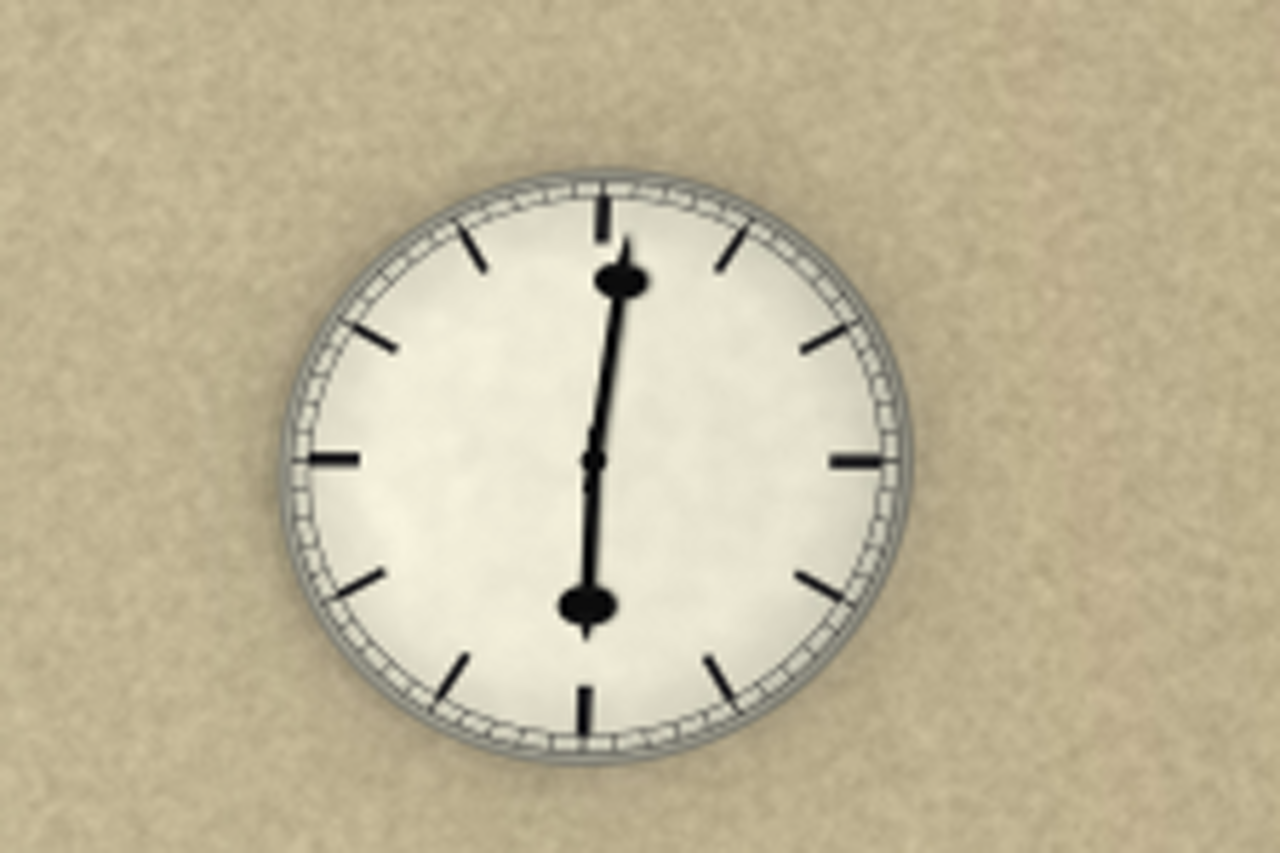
6 h 01 min
